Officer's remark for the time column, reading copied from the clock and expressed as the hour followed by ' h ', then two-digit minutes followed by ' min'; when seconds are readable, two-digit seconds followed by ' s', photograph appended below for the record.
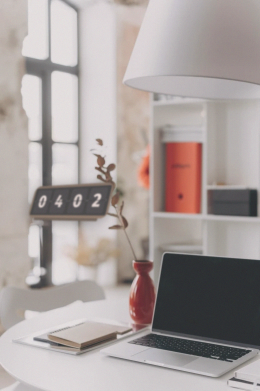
4 h 02 min
